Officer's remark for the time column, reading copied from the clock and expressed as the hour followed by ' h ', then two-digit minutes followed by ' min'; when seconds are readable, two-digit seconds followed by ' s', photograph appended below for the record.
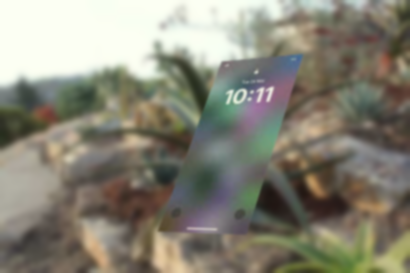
10 h 11 min
